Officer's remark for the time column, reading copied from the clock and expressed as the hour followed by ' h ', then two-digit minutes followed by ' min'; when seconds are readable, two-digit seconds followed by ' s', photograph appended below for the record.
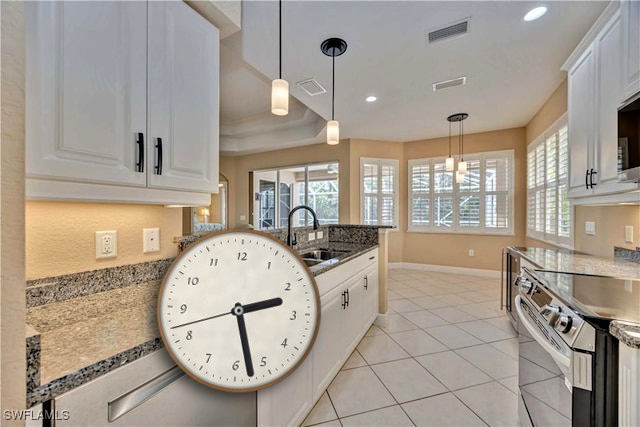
2 h 27 min 42 s
